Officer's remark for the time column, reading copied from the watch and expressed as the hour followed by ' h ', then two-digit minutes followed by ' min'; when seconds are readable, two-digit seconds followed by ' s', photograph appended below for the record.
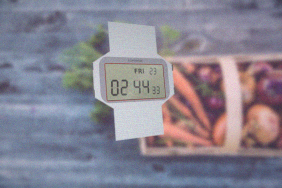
2 h 44 min 33 s
